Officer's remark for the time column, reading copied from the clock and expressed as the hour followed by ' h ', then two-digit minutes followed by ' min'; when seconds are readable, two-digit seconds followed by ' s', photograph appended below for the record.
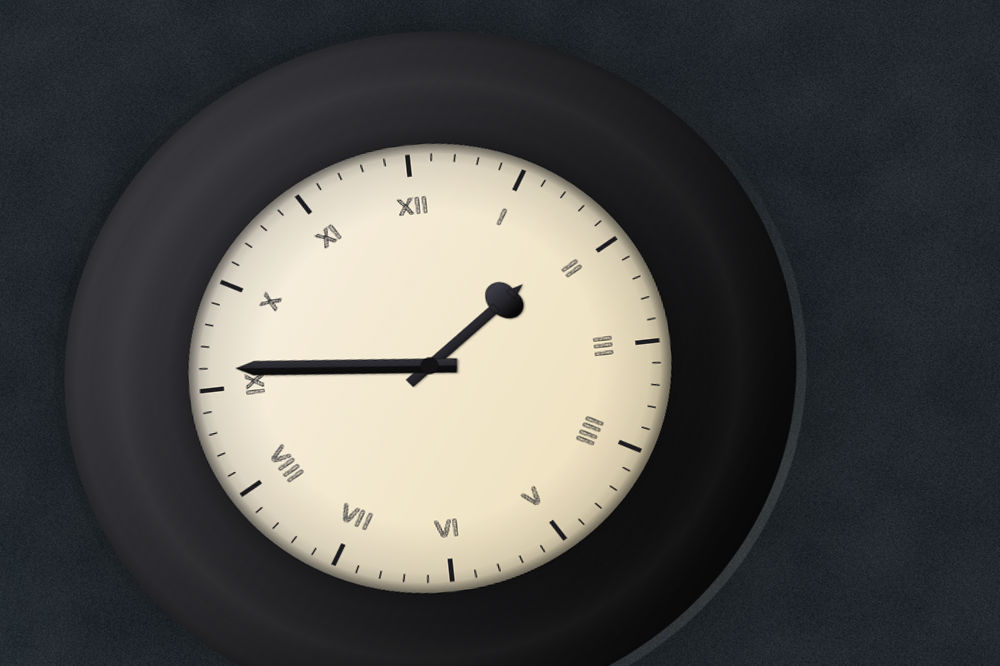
1 h 46 min
